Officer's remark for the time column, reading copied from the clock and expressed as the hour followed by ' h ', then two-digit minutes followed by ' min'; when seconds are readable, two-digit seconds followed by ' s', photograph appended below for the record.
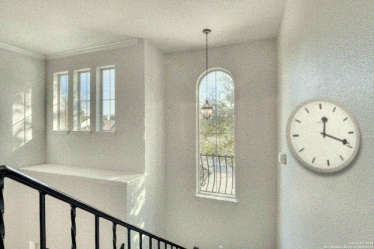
12 h 19 min
